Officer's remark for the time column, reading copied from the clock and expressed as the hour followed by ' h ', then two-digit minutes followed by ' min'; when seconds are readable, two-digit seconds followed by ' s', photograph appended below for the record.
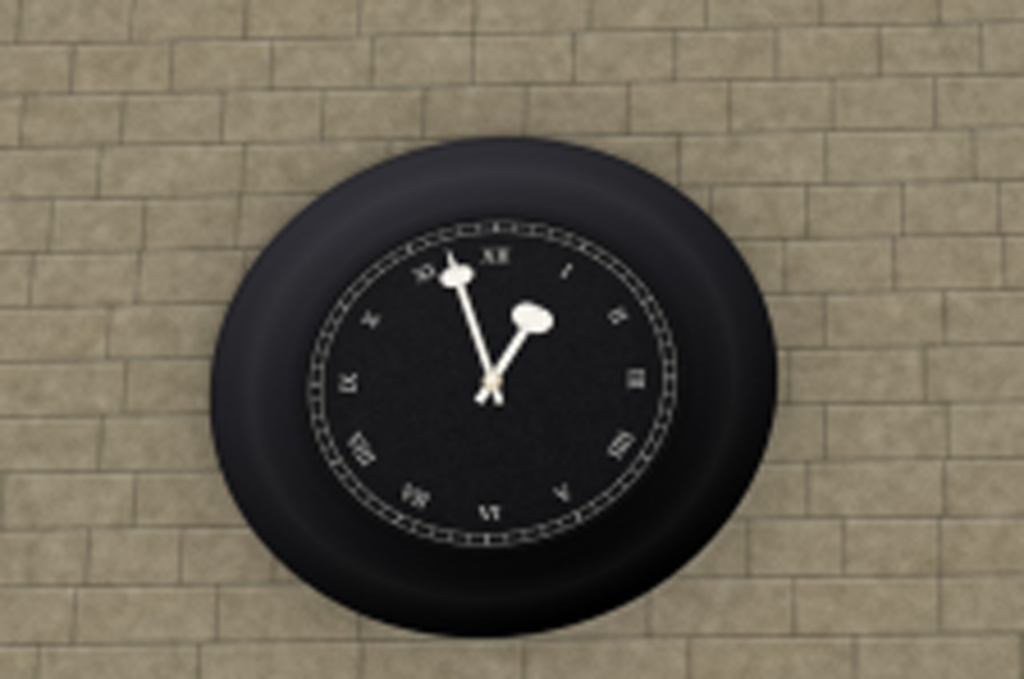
12 h 57 min
